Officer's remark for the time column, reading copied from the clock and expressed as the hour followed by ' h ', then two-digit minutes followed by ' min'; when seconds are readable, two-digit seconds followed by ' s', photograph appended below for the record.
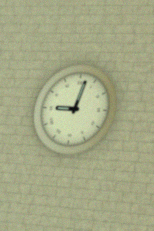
9 h 02 min
